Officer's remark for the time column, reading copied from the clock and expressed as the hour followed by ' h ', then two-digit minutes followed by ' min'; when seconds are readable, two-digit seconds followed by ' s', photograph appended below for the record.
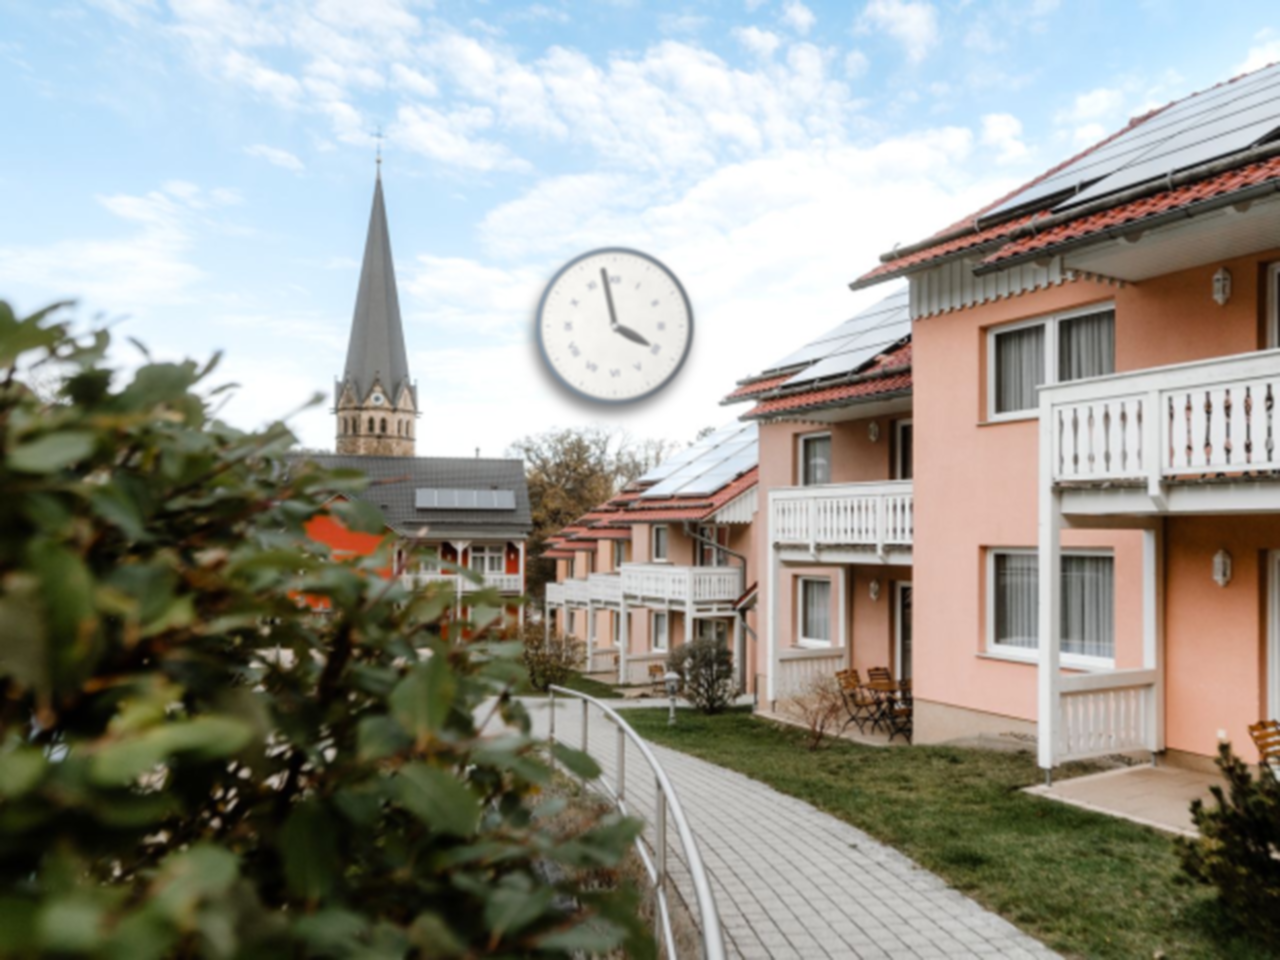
3 h 58 min
